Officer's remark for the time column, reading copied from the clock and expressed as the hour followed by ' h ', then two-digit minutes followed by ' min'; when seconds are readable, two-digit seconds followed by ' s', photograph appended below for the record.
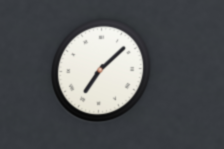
7 h 08 min
